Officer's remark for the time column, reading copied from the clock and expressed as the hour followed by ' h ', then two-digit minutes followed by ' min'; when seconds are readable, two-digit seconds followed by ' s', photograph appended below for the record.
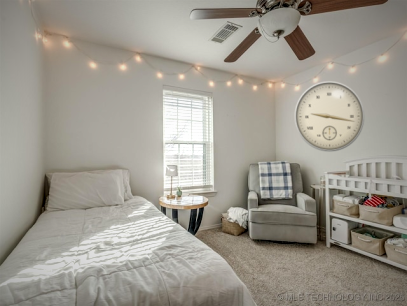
9 h 17 min
